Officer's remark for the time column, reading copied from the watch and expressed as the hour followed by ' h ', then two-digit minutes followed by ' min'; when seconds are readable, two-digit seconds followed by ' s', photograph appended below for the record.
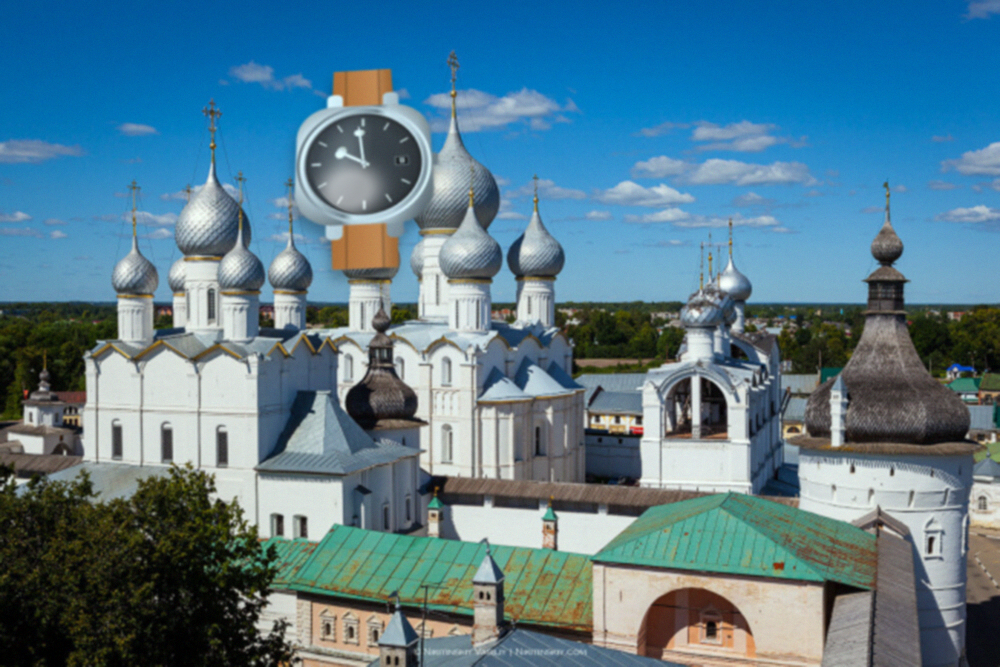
9 h 59 min
